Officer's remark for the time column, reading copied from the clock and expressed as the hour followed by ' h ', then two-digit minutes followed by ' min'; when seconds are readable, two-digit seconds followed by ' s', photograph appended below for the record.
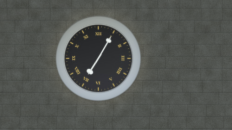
7 h 05 min
